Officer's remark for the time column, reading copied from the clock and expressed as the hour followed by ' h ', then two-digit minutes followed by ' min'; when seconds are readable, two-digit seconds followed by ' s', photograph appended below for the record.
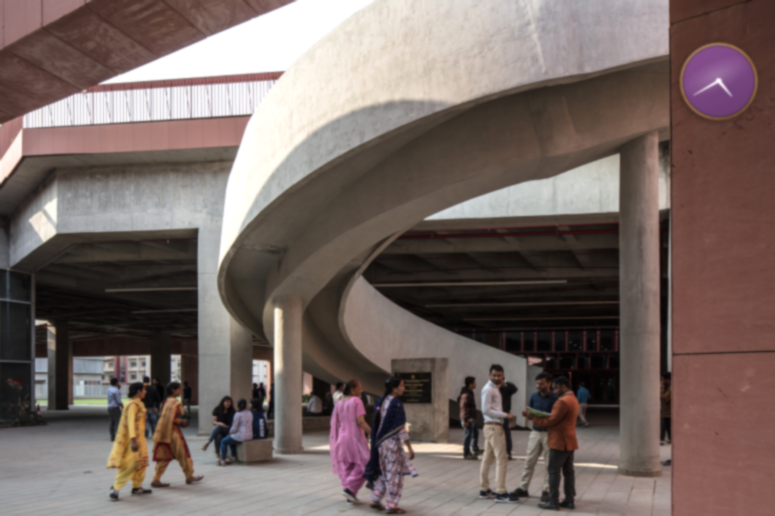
4 h 40 min
